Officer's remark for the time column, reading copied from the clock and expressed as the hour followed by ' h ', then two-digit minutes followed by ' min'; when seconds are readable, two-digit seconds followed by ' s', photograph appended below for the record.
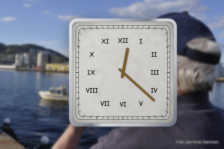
12 h 22 min
